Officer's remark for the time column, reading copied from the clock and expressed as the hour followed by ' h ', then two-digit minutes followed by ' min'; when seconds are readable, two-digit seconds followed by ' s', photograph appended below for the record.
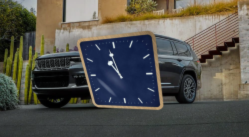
10 h 58 min
